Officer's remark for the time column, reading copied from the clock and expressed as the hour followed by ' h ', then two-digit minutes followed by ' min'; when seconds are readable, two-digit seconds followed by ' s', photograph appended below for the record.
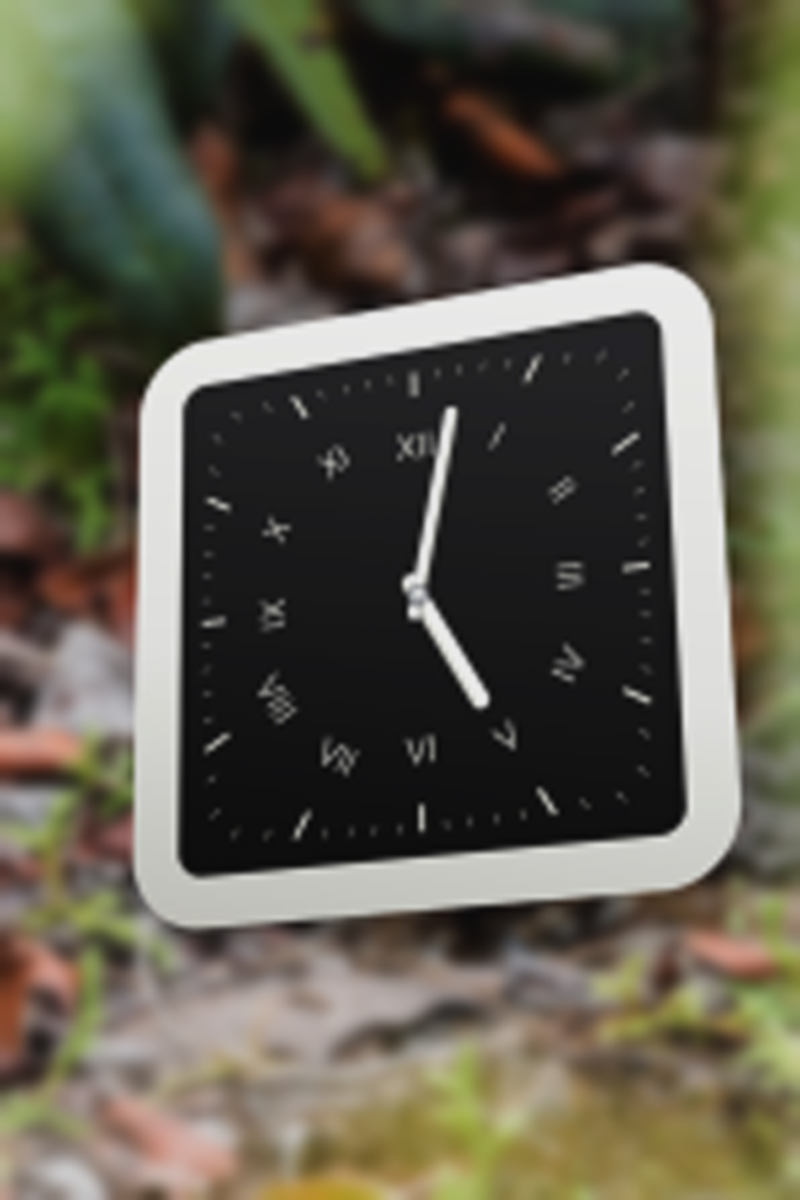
5 h 02 min
